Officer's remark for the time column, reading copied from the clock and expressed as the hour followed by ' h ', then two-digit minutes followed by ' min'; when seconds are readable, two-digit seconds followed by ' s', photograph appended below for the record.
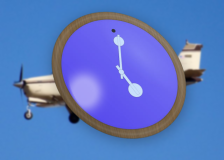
5 h 01 min
